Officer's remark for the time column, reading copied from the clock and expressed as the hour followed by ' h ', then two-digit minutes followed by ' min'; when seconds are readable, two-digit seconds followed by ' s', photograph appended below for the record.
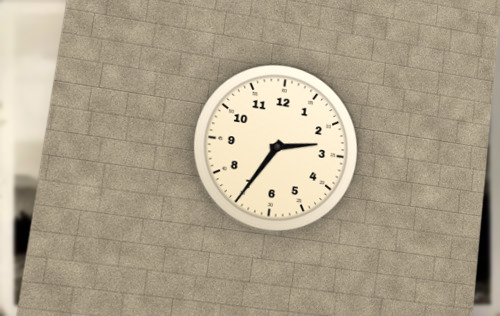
2 h 35 min
